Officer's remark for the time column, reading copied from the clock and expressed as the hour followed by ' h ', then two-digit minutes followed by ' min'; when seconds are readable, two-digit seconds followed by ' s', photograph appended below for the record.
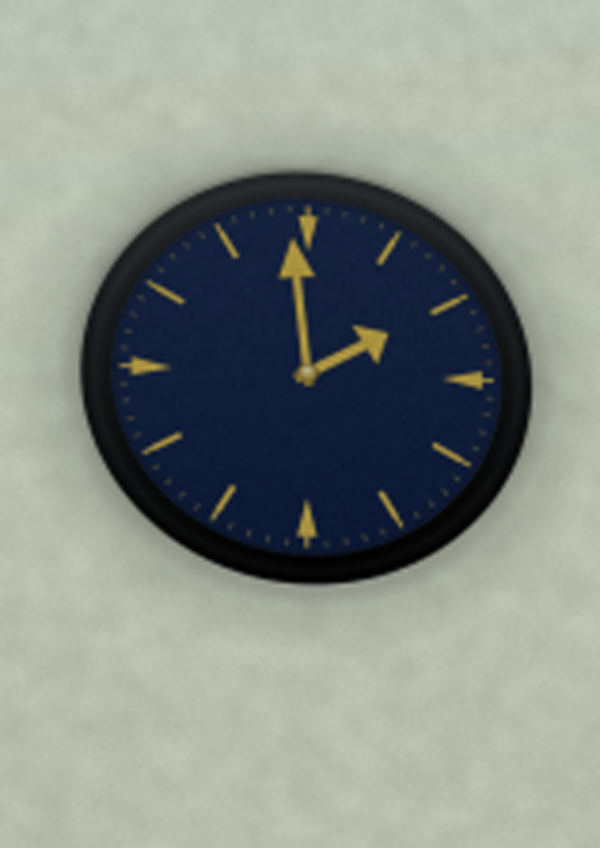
1 h 59 min
